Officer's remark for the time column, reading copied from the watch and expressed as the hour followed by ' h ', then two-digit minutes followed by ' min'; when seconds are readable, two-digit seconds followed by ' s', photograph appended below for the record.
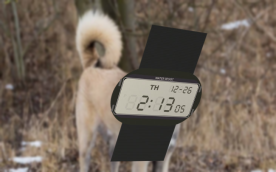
2 h 13 min 05 s
